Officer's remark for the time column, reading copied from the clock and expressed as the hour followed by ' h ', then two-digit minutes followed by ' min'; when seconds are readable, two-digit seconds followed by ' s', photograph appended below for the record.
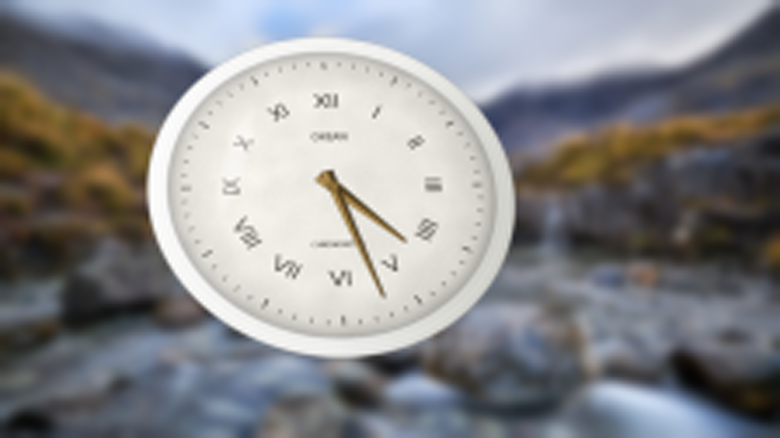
4 h 27 min
